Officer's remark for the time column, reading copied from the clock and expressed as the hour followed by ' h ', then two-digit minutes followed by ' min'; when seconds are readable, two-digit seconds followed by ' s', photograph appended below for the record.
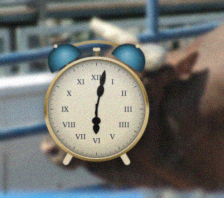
6 h 02 min
